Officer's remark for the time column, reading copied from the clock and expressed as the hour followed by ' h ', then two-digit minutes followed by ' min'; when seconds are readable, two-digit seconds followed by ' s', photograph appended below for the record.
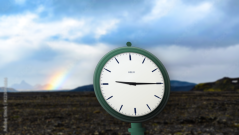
9 h 15 min
